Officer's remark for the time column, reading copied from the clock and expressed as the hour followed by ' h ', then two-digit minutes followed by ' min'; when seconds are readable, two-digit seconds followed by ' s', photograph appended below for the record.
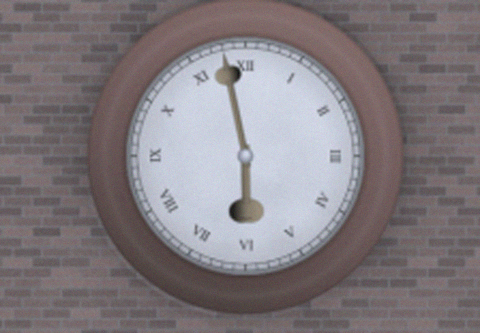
5 h 58 min
